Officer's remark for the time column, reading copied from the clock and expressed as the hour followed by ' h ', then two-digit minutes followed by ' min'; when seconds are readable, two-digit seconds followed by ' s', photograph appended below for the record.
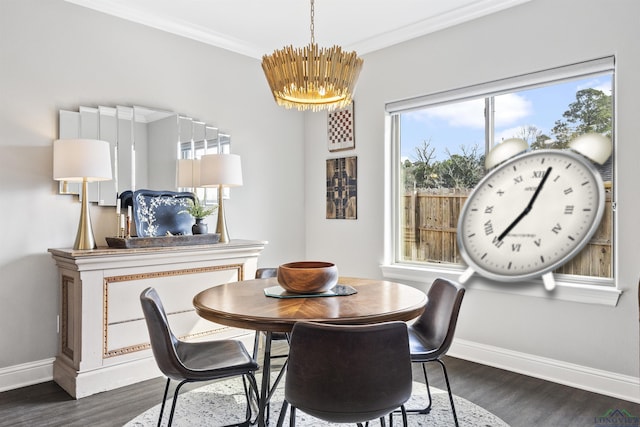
7 h 02 min
